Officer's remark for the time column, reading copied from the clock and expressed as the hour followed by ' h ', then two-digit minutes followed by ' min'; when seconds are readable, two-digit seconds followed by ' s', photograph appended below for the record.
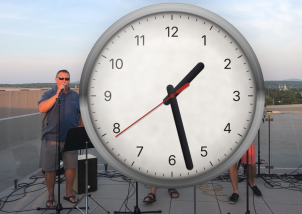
1 h 27 min 39 s
